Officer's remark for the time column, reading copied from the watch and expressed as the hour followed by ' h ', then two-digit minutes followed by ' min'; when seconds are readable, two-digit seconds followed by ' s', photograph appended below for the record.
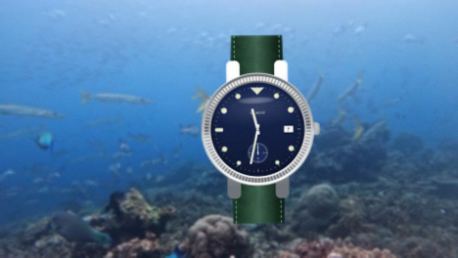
11 h 32 min
